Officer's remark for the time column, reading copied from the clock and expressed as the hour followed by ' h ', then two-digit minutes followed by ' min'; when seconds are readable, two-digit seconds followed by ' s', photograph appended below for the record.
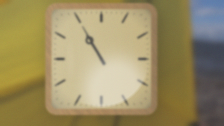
10 h 55 min
